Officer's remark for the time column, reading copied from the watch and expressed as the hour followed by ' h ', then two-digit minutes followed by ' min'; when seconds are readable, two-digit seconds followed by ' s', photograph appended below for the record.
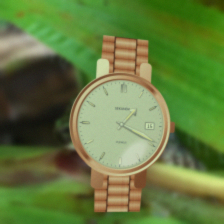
1 h 19 min
